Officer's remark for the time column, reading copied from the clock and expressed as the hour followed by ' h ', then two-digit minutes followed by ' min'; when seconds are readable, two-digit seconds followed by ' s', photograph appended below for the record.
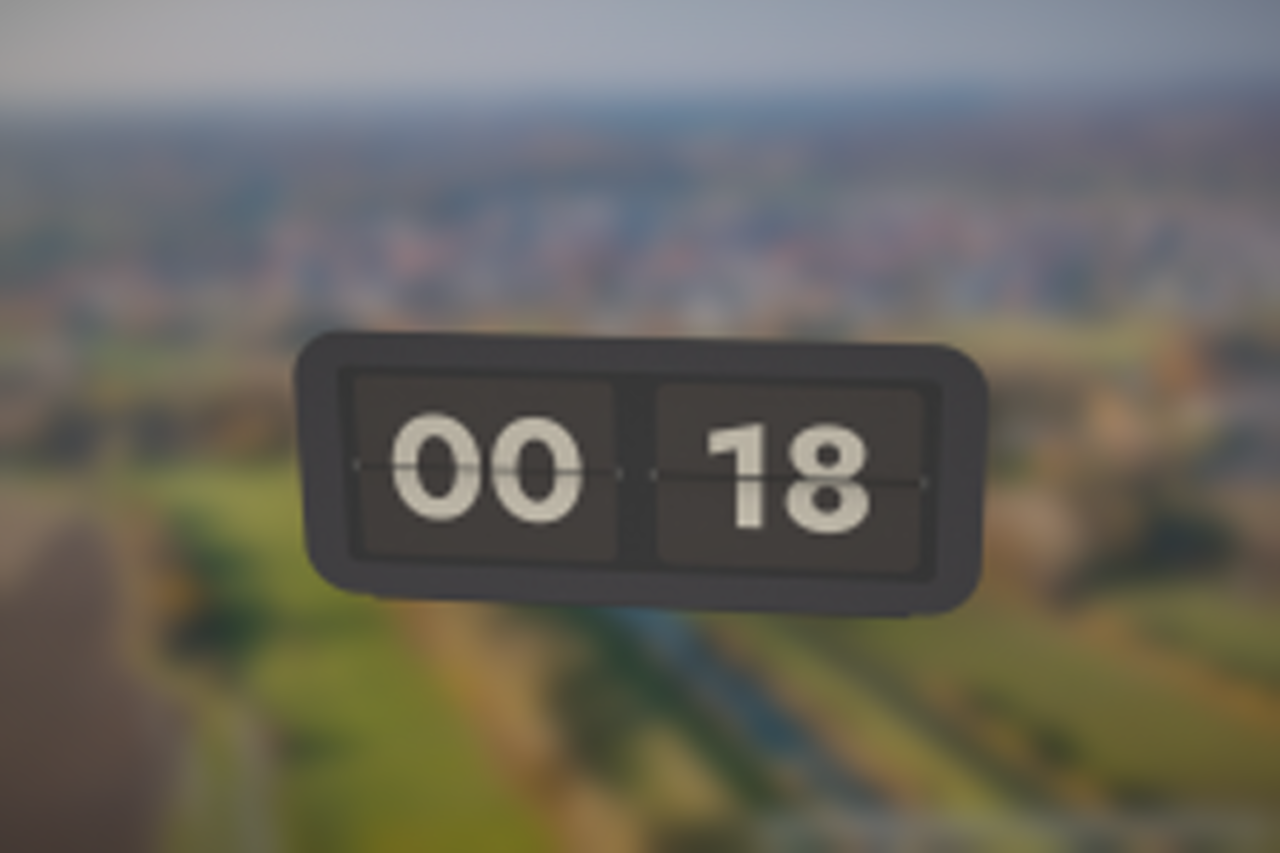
0 h 18 min
